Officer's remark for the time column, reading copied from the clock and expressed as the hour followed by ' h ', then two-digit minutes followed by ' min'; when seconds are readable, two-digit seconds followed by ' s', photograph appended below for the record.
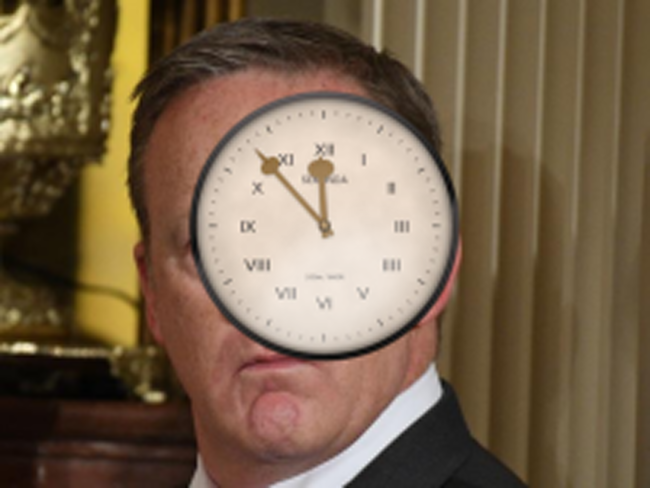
11 h 53 min
